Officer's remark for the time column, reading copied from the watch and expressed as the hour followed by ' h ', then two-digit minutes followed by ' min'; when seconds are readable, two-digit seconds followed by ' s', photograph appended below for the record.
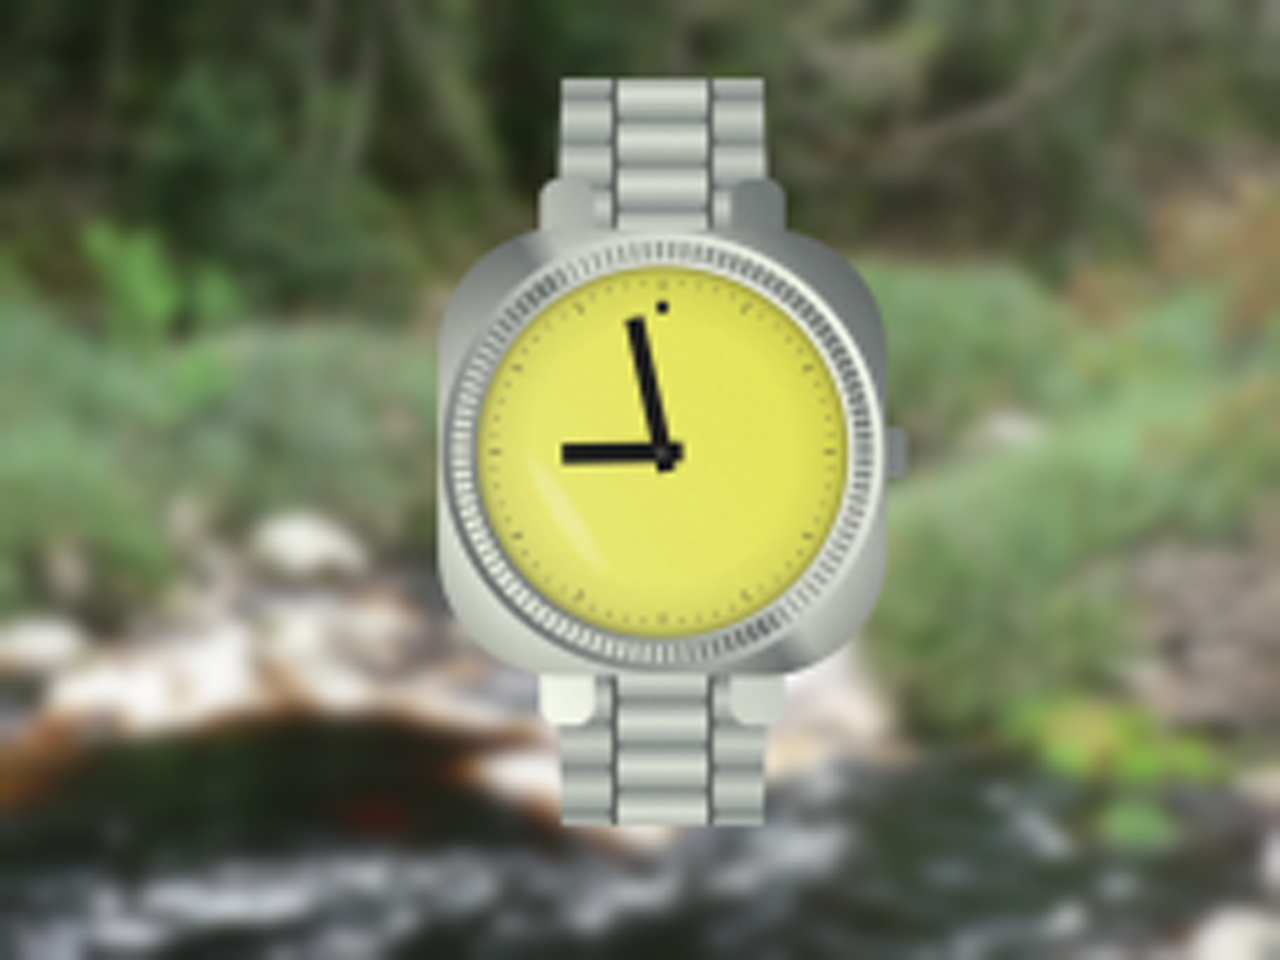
8 h 58 min
